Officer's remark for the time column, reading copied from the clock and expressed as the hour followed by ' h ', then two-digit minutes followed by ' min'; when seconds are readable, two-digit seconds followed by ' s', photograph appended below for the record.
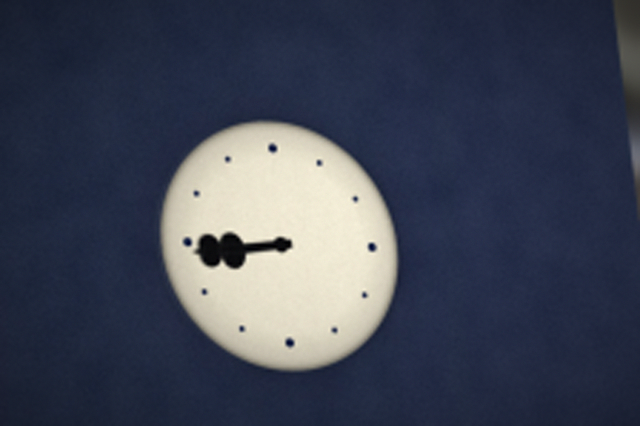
8 h 44 min
